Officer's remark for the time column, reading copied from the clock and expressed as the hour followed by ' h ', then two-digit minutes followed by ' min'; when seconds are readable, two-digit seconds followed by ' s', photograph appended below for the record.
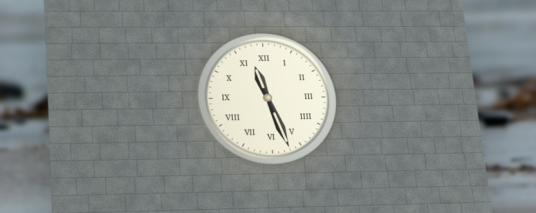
11 h 27 min
